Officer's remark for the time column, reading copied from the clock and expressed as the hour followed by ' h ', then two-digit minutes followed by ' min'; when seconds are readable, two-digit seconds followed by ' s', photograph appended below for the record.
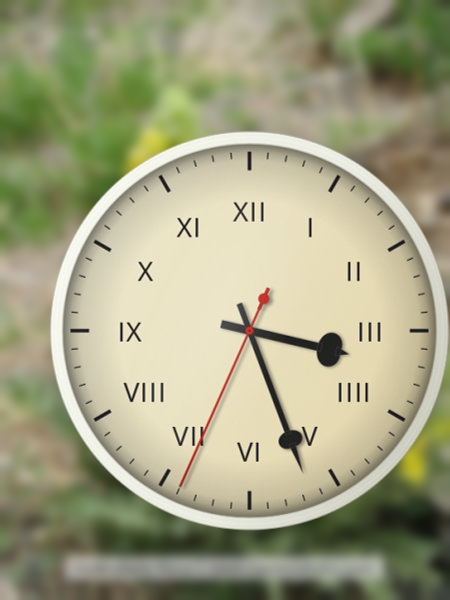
3 h 26 min 34 s
